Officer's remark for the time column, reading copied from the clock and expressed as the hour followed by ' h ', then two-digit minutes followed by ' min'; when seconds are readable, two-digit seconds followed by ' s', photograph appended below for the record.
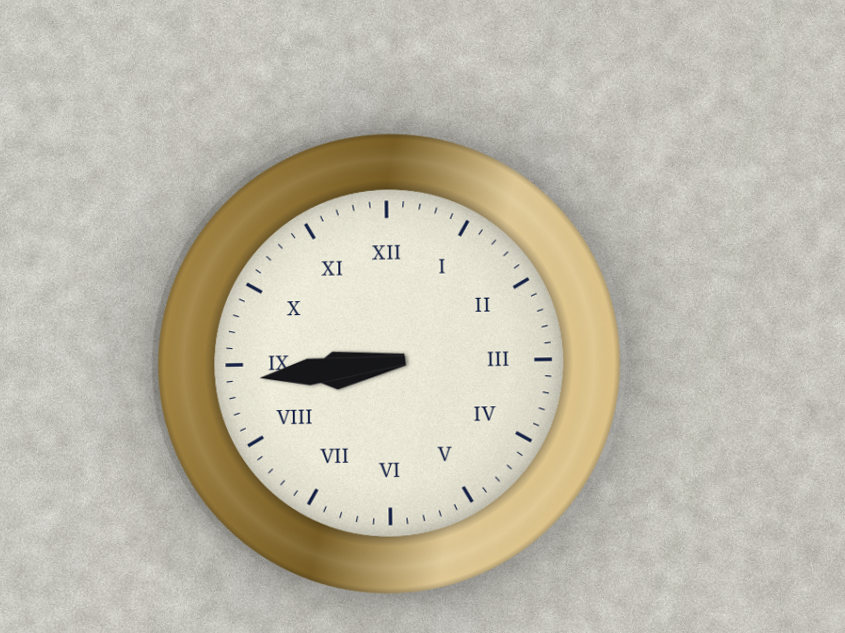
8 h 44 min
